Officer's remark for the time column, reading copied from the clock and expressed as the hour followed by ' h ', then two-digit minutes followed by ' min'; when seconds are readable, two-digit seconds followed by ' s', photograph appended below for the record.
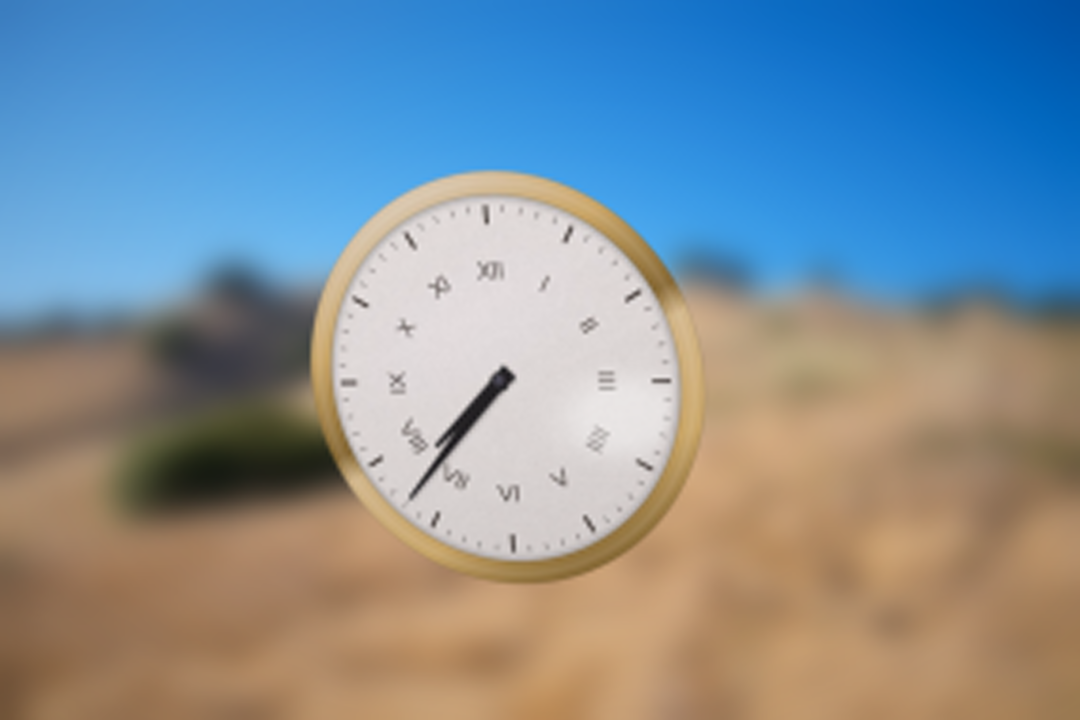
7 h 37 min
